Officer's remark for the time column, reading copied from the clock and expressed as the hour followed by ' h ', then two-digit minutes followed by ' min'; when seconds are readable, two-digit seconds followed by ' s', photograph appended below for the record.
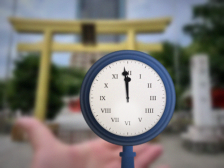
11 h 59 min
